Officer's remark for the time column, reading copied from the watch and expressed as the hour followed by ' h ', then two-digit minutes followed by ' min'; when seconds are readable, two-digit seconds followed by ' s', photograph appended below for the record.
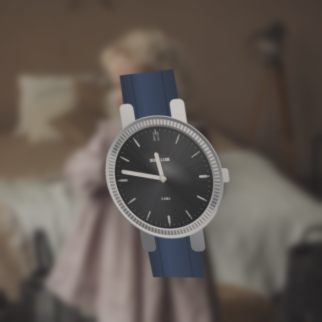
11 h 47 min
